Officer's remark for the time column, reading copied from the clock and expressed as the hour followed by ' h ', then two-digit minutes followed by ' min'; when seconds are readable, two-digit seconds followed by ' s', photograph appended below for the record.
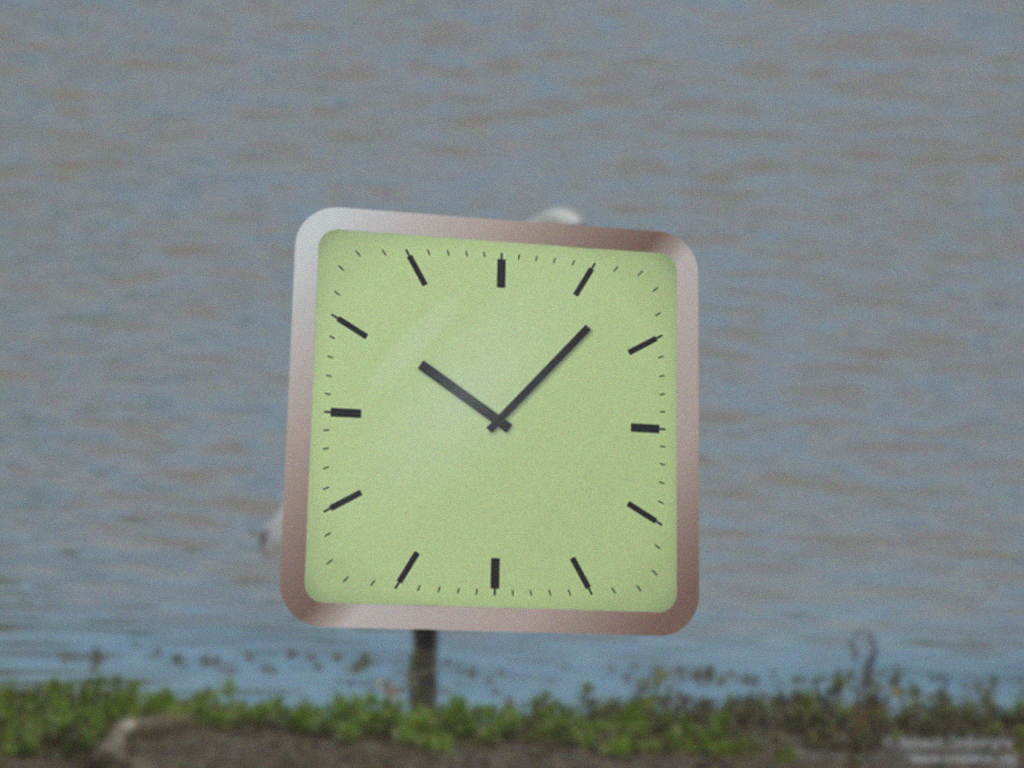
10 h 07 min
